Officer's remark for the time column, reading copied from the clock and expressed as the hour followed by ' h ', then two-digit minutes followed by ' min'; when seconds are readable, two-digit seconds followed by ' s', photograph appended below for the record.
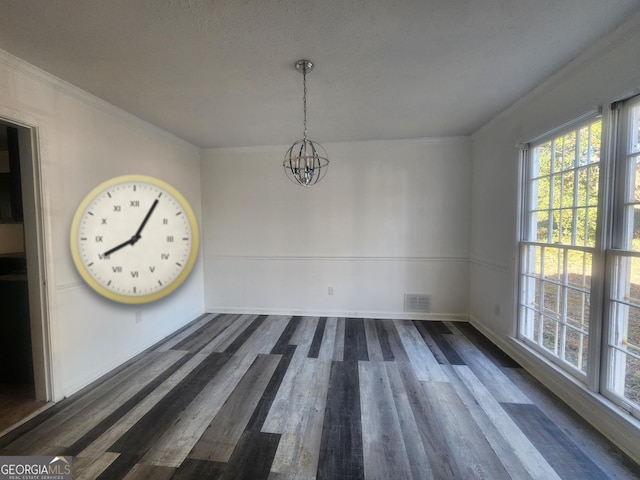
8 h 05 min
